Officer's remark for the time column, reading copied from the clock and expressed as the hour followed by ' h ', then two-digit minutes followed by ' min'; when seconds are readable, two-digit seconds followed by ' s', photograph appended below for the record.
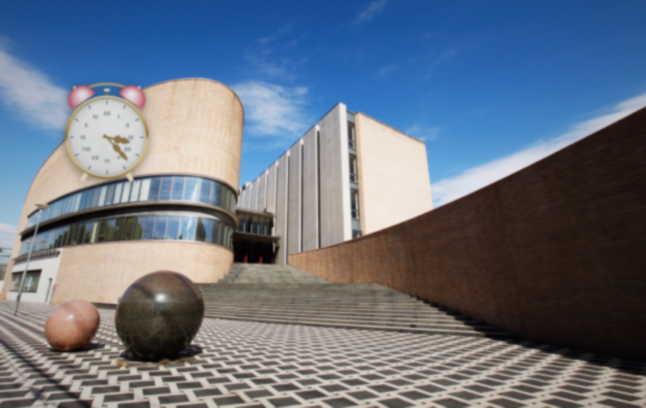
3 h 23 min
